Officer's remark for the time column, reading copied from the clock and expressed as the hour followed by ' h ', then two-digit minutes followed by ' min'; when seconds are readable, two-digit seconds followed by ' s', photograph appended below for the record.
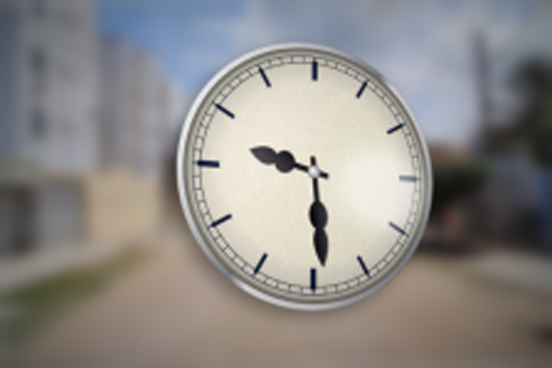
9 h 29 min
